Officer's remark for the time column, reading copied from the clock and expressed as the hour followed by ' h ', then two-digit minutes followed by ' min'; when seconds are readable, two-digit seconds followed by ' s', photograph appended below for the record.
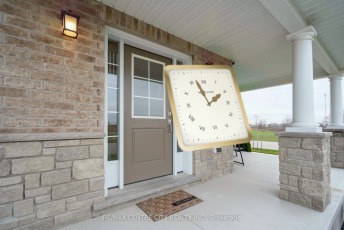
1 h 57 min
